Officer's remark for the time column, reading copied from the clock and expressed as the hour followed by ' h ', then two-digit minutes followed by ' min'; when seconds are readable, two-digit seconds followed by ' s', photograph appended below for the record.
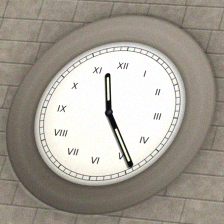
11 h 24 min
